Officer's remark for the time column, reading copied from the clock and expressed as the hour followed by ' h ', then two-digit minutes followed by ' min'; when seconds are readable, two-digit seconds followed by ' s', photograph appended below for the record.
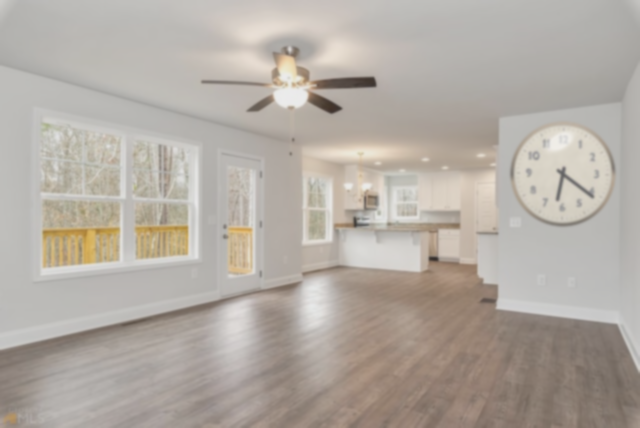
6 h 21 min
